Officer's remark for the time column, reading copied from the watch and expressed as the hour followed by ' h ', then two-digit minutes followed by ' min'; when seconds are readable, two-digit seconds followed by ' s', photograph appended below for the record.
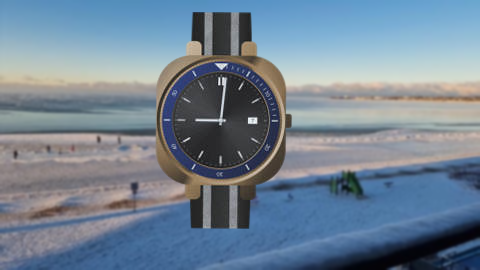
9 h 01 min
